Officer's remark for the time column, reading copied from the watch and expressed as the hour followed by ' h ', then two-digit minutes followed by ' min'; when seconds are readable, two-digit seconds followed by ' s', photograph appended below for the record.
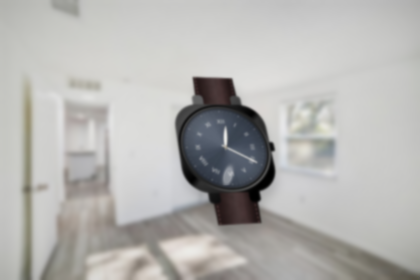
12 h 20 min
